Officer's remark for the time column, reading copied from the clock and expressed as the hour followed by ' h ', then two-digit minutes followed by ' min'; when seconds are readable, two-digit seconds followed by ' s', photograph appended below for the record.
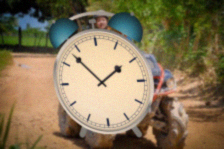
1 h 53 min
